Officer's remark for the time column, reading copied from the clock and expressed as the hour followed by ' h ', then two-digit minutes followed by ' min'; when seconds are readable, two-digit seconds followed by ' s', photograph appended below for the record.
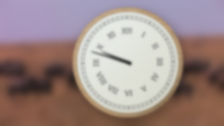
9 h 48 min
